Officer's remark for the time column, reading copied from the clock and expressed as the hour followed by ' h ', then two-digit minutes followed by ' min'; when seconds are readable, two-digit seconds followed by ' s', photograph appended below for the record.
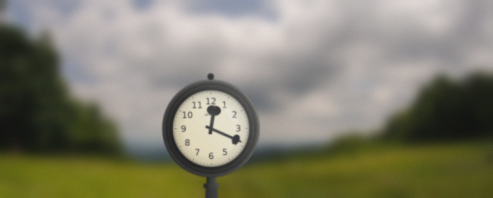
12 h 19 min
